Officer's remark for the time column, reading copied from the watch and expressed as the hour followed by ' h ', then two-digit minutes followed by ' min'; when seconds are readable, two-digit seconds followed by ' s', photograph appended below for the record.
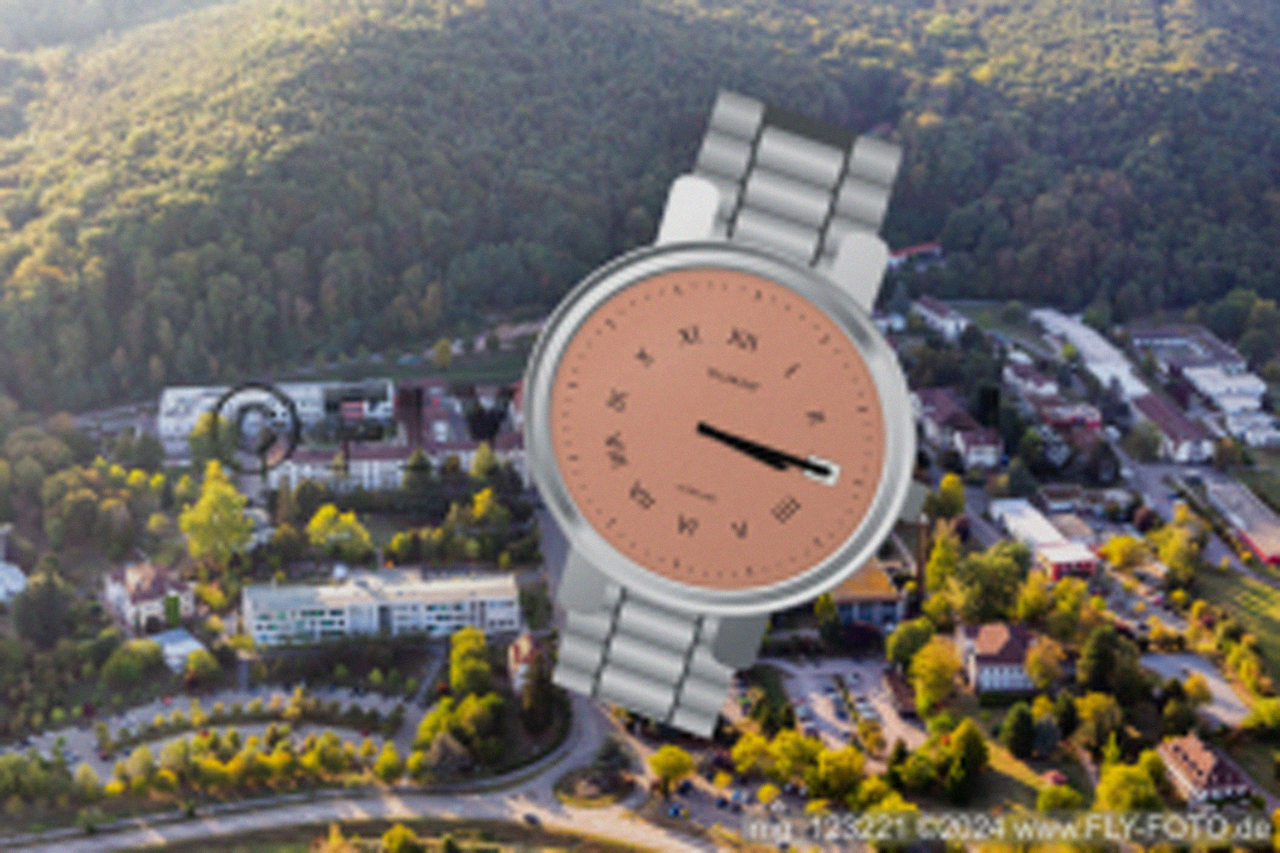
3 h 15 min
